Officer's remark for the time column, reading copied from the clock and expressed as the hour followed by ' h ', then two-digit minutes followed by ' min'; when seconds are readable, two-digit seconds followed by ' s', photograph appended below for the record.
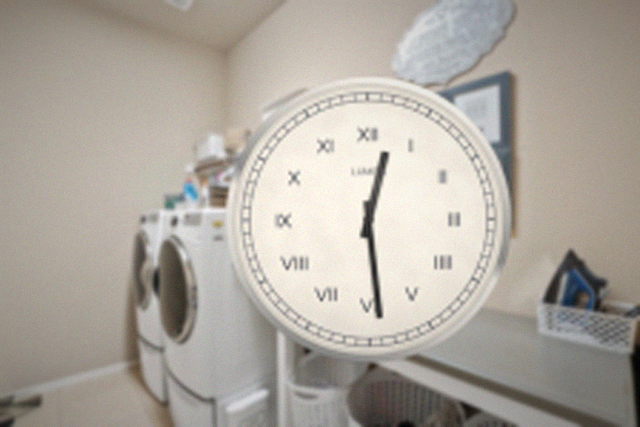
12 h 29 min
